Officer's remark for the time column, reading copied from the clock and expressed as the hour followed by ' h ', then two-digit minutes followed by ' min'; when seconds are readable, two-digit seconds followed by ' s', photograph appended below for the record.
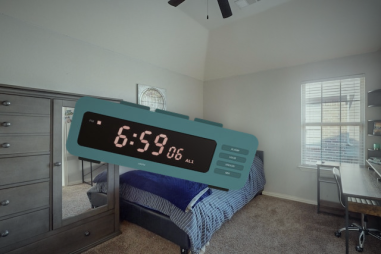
6 h 59 min 06 s
